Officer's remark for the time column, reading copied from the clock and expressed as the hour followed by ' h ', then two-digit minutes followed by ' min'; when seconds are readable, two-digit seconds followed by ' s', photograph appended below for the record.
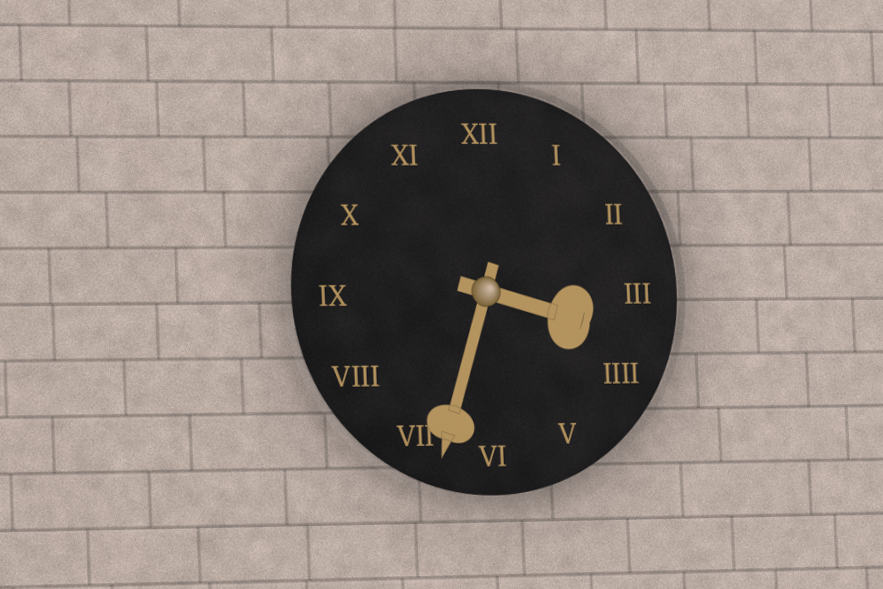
3 h 33 min
